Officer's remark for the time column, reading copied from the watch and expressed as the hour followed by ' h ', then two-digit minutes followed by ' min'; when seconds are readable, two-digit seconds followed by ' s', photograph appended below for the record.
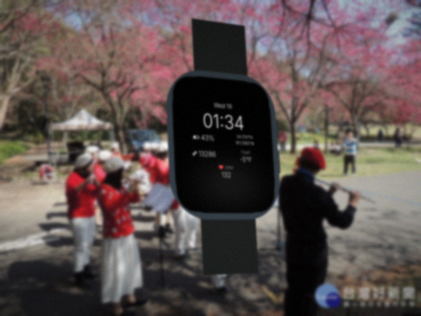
1 h 34 min
